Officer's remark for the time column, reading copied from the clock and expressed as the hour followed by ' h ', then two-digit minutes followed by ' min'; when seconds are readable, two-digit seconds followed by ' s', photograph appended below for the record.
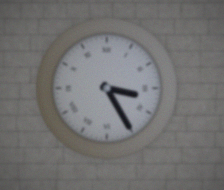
3 h 25 min
